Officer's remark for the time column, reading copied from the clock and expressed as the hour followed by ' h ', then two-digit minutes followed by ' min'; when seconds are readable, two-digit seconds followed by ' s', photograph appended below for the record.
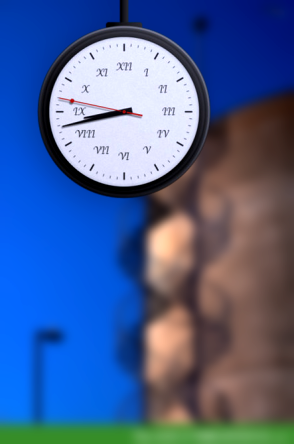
8 h 42 min 47 s
